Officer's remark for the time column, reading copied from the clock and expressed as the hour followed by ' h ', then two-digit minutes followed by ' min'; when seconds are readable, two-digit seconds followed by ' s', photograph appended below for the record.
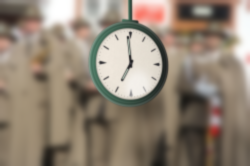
6 h 59 min
